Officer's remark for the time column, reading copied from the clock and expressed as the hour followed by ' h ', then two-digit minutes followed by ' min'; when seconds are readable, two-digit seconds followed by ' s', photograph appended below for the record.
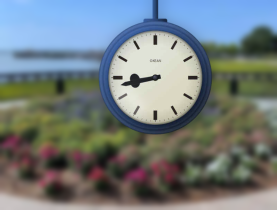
8 h 43 min
